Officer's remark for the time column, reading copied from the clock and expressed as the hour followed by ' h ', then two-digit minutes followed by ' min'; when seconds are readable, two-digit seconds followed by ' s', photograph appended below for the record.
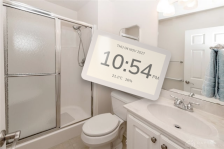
10 h 54 min
